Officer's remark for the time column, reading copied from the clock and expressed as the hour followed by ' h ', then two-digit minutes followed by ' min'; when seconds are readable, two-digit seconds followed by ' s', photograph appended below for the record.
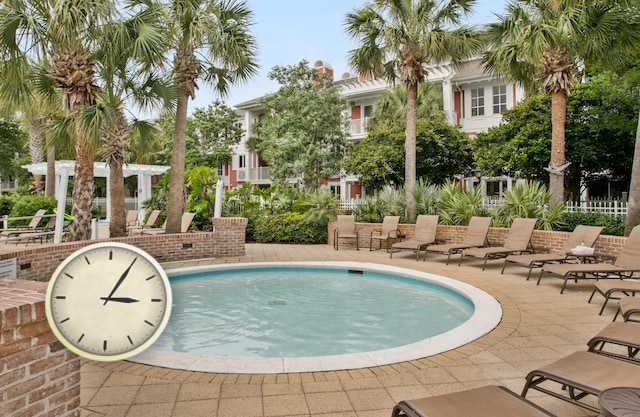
3 h 05 min
